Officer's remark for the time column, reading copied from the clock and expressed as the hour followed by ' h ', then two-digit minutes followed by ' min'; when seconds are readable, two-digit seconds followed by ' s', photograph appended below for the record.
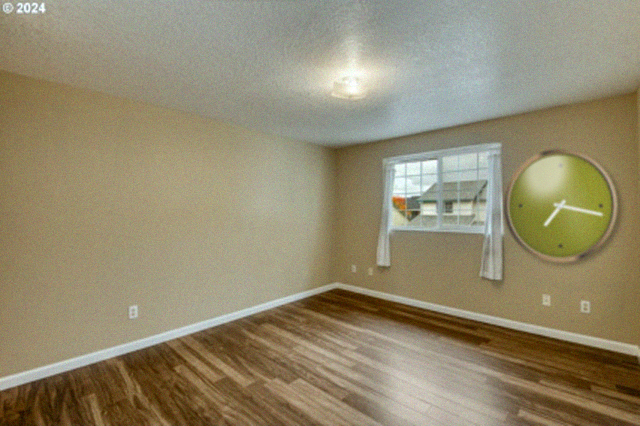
7 h 17 min
